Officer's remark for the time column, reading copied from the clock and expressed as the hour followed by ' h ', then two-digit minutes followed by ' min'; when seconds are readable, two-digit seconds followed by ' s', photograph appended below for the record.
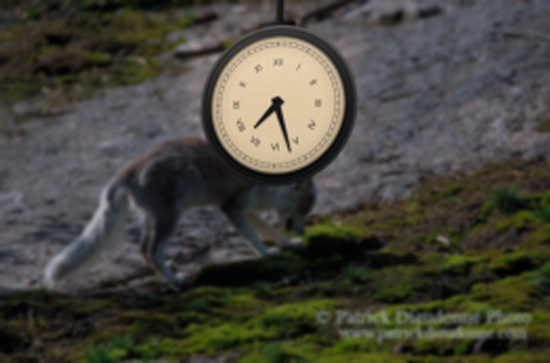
7 h 27 min
